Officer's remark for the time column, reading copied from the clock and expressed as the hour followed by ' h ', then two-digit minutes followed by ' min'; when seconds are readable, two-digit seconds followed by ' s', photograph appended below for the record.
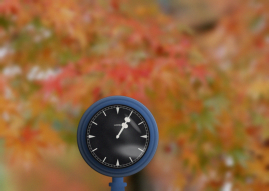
1 h 05 min
